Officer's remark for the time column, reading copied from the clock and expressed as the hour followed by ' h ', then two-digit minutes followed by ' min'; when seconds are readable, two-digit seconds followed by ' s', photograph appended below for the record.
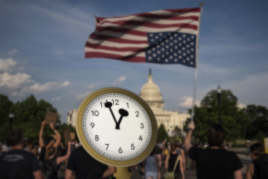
12 h 57 min
